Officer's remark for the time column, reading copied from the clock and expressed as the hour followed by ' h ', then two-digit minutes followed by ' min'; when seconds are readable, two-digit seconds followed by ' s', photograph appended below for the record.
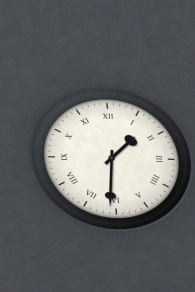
1 h 31 min
